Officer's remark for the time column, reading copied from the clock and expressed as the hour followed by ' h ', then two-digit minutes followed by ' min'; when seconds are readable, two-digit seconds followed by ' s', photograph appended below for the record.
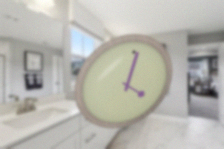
4 h 01 min
